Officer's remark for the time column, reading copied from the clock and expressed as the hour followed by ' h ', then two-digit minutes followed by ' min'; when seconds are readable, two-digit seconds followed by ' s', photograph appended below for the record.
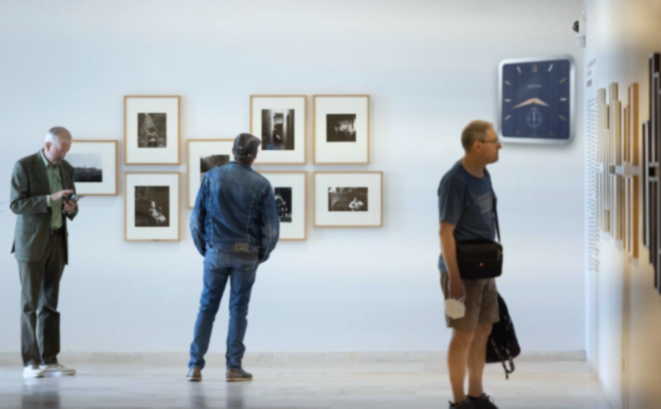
3 h 42 min
